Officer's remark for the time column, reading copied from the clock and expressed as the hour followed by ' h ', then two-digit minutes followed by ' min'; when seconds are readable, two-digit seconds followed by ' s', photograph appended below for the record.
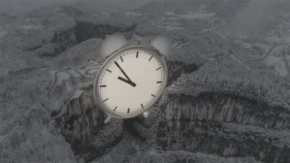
9 h 53 min
